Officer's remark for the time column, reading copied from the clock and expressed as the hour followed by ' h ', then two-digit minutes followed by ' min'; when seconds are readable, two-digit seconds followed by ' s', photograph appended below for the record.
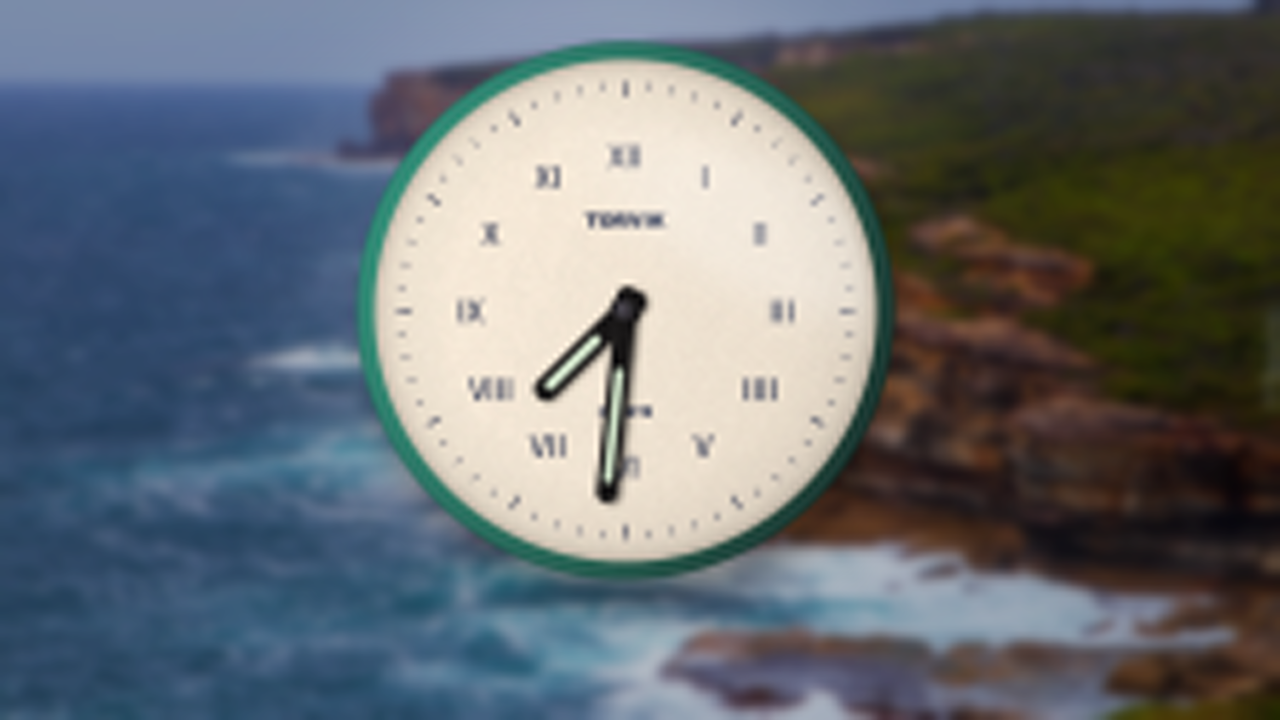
7 h 31 min
